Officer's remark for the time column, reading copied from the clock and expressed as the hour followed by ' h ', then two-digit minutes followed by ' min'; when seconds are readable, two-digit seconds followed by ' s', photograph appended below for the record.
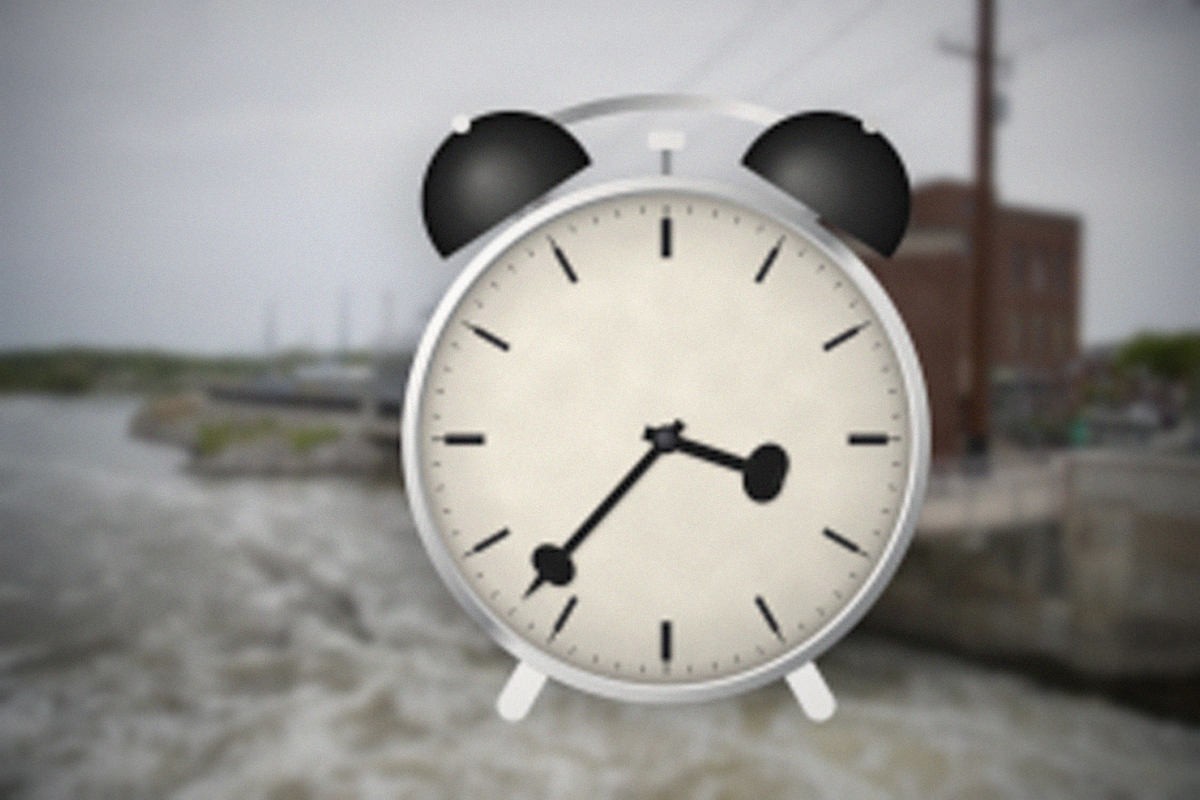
3 h 37 min
